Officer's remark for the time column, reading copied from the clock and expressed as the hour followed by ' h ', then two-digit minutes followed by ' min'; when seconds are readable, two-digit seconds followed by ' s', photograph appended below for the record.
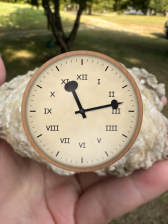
11 h 13 min
